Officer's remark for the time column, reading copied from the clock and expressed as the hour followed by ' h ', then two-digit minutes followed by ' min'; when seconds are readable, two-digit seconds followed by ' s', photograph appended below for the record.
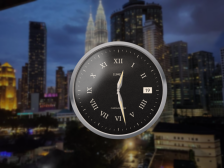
12 h 28 min
